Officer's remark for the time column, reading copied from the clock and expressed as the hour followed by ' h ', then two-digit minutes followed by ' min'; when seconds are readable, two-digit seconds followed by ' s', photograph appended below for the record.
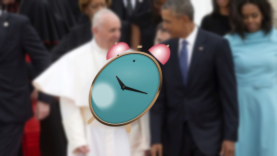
10 h 16 min
